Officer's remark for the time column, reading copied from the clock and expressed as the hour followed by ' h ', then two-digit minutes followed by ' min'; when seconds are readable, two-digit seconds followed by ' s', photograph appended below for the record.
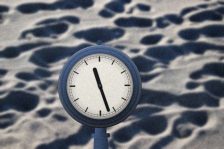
11 h 27 min
